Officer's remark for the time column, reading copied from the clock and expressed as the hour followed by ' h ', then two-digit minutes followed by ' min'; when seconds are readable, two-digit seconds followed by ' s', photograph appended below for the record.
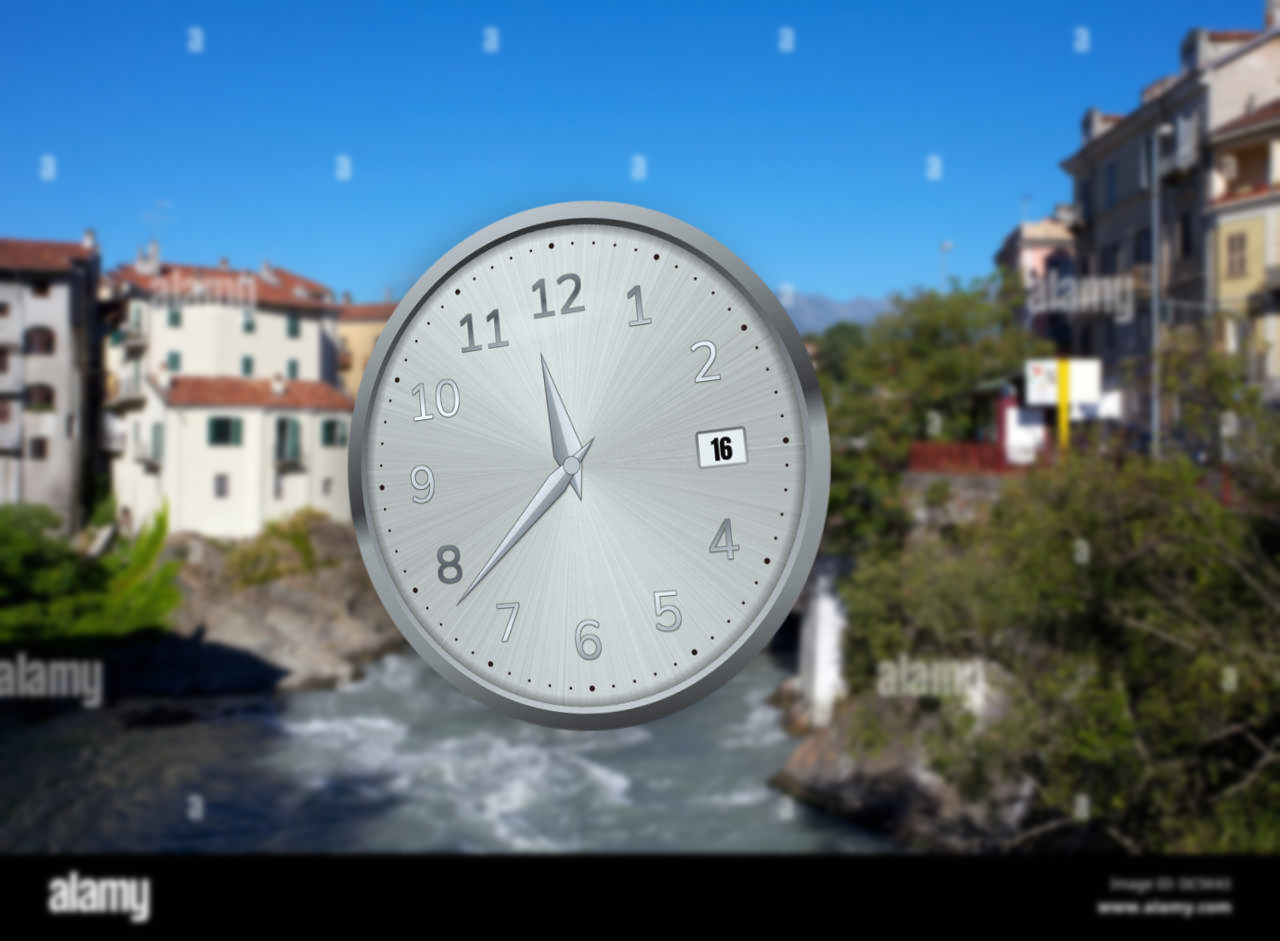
11 h 38 min
